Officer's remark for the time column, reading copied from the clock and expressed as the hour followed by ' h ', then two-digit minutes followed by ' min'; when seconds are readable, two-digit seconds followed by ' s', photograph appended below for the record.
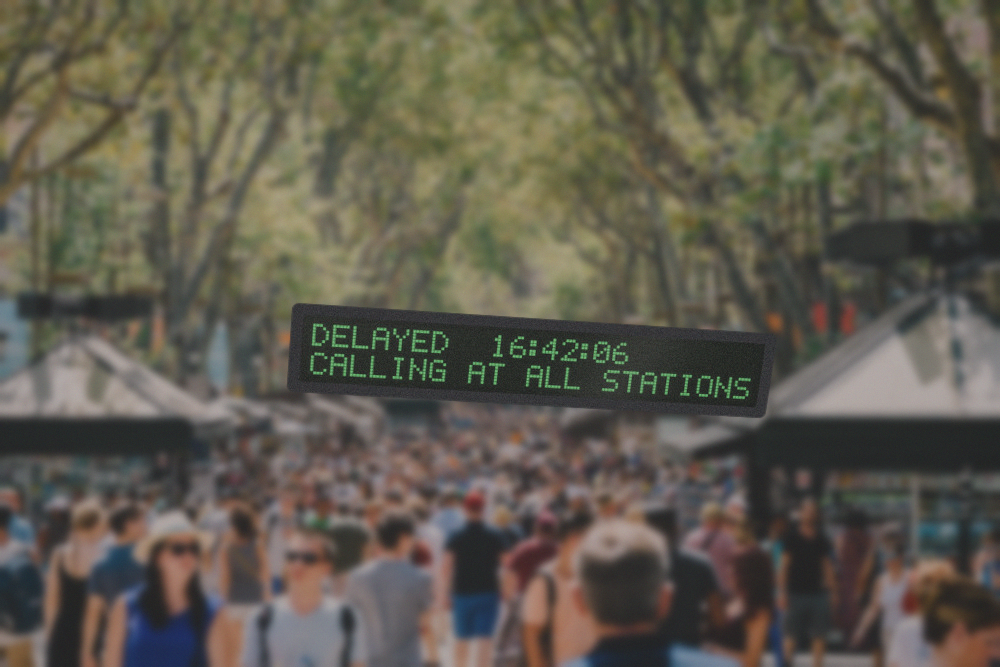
16 h 42 min 06 s
